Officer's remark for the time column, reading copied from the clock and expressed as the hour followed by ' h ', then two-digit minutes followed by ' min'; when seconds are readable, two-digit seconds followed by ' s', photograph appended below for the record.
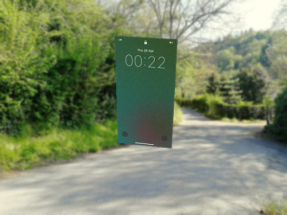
0 h 22 min
